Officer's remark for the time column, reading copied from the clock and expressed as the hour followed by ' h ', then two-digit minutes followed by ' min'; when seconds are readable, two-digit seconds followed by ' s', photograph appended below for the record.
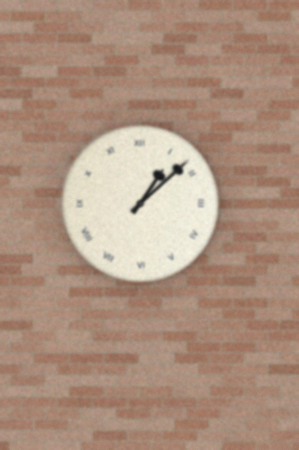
1 h 08 min
